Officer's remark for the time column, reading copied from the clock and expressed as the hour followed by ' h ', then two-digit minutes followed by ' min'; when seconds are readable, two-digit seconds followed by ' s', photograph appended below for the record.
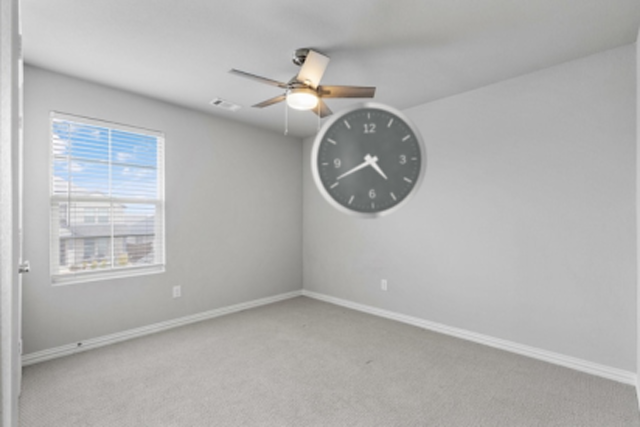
4 h 41 min
